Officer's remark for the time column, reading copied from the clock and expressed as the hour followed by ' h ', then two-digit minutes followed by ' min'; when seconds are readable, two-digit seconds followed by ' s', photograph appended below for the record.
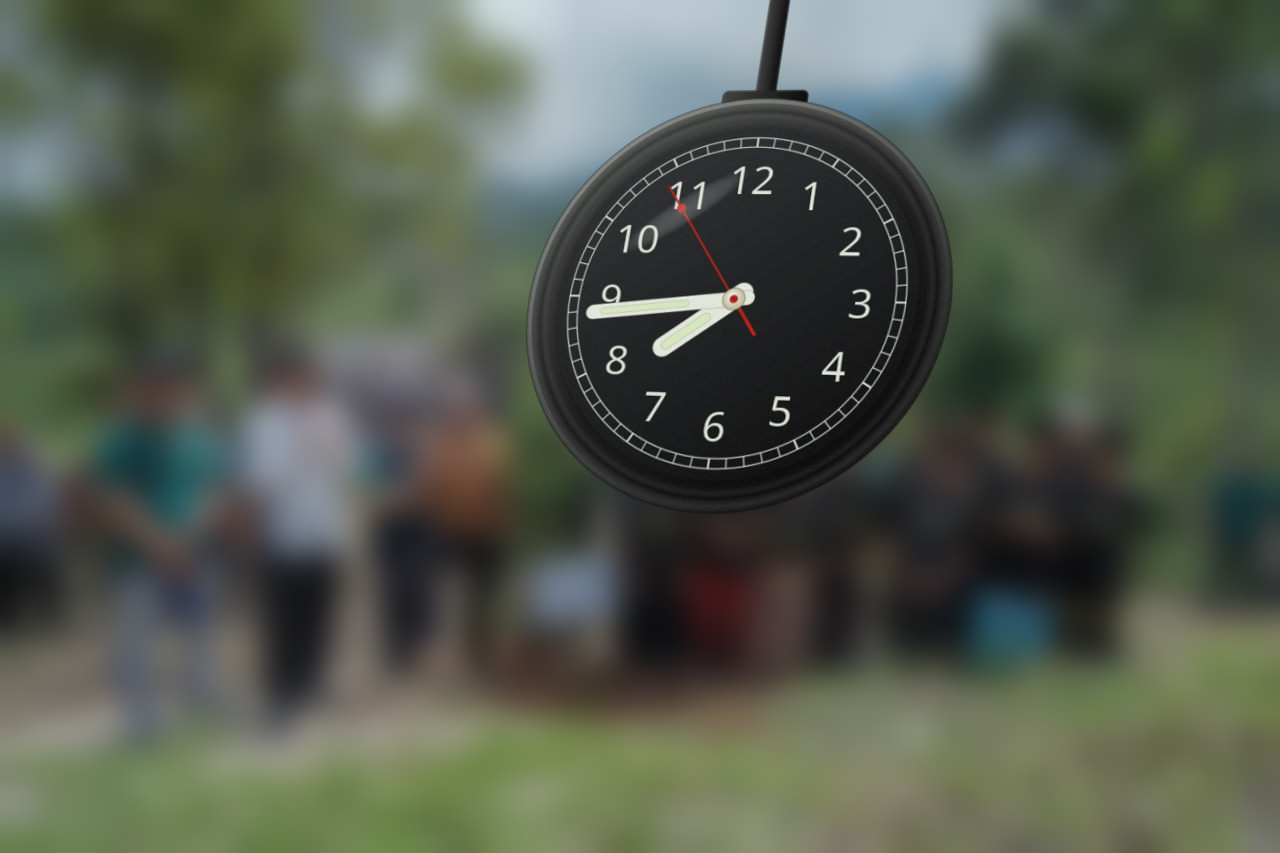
7 h 43 min 54 s
